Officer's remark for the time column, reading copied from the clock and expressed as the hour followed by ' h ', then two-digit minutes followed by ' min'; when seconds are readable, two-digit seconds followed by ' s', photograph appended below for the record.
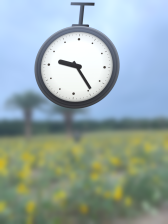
9 h 24 min
